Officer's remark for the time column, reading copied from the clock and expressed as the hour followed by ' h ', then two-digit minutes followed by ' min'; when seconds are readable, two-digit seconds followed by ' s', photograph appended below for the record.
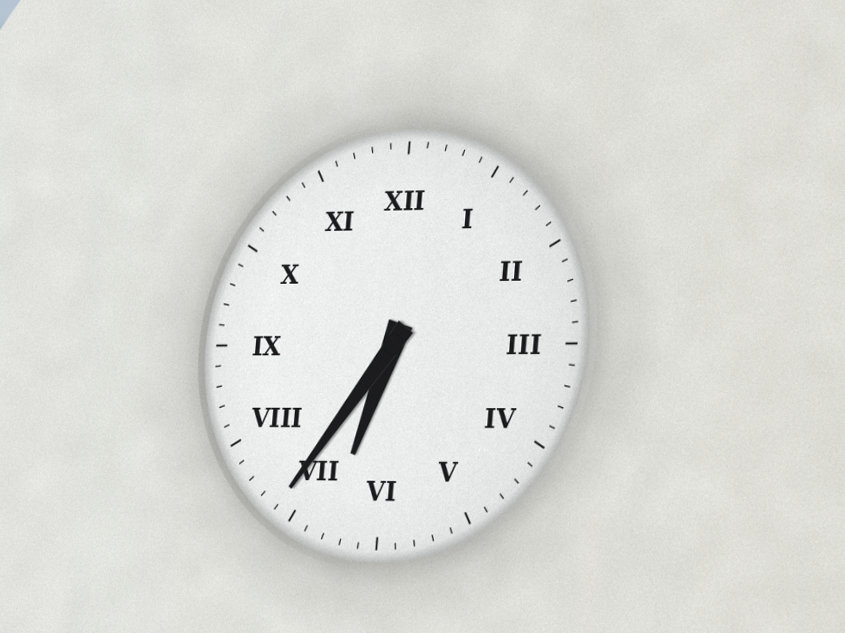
6 h 36 min
